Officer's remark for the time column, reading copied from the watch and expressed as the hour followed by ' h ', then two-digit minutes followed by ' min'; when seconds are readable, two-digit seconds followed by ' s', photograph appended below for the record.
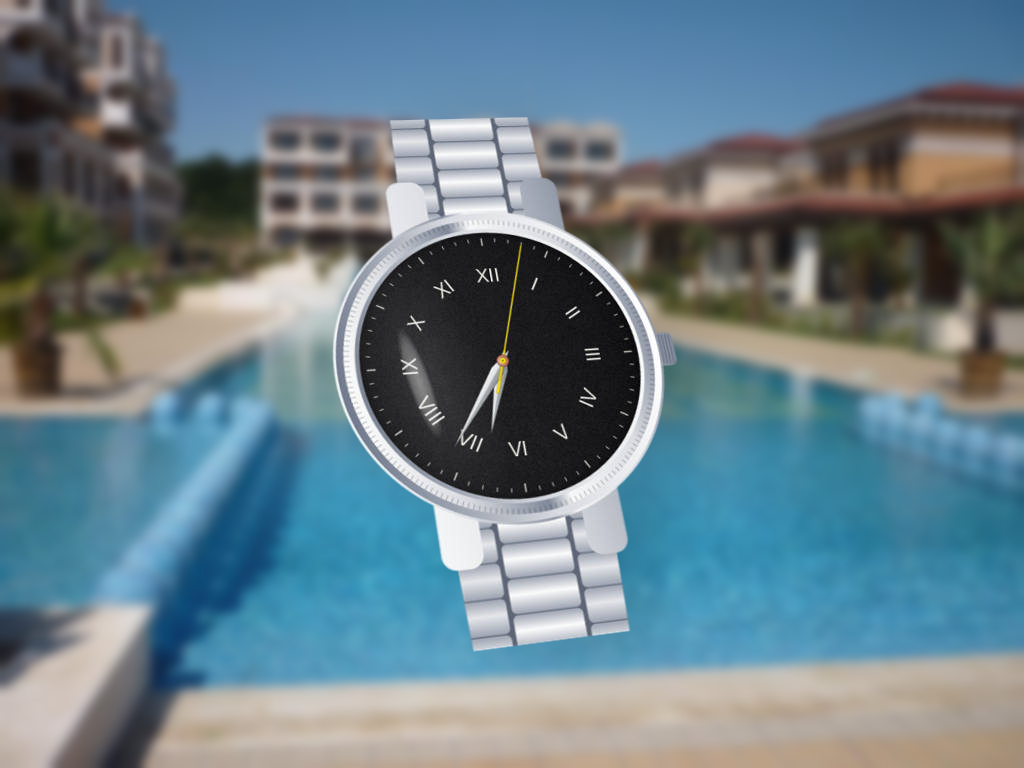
6 h 36 min 03 s
